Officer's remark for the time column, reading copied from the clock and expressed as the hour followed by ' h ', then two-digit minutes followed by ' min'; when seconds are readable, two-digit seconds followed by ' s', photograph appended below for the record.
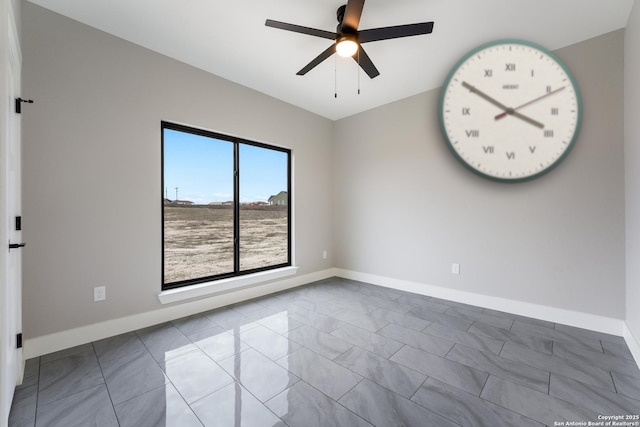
3 h 50 min 11 s
